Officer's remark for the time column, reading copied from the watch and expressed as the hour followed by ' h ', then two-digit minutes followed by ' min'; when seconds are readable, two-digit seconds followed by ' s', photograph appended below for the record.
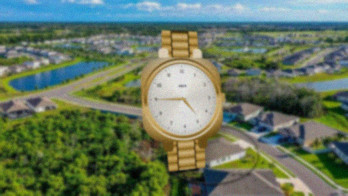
4 h 45 min
